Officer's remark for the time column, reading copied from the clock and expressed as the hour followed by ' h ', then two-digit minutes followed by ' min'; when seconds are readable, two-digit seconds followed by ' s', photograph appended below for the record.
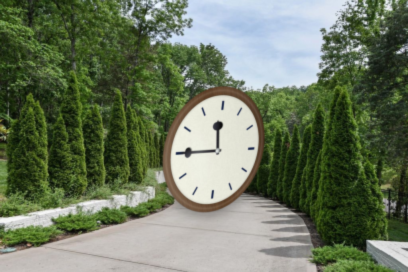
11 h 45 min
